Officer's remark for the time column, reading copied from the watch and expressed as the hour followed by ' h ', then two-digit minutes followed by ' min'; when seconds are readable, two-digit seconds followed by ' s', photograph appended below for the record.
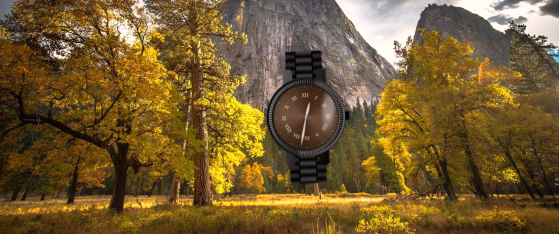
12 h 32 min
